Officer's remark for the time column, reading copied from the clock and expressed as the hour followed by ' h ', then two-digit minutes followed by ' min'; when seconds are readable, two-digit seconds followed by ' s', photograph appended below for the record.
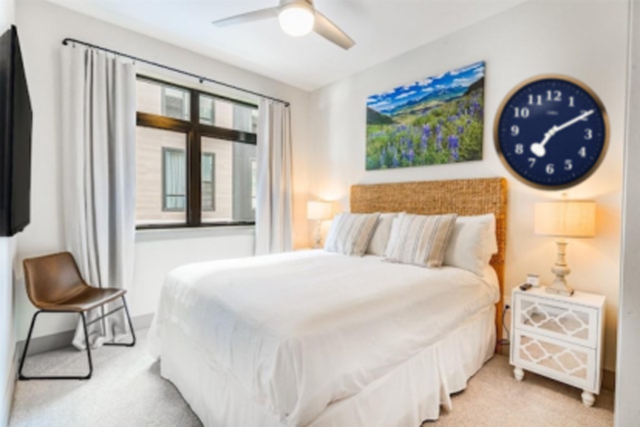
7 h 10 min
